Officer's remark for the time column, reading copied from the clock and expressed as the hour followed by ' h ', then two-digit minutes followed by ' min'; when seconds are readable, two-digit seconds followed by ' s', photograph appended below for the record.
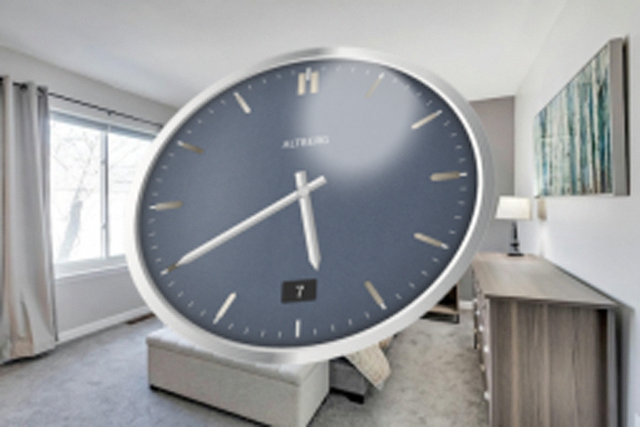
5 h 40 min
